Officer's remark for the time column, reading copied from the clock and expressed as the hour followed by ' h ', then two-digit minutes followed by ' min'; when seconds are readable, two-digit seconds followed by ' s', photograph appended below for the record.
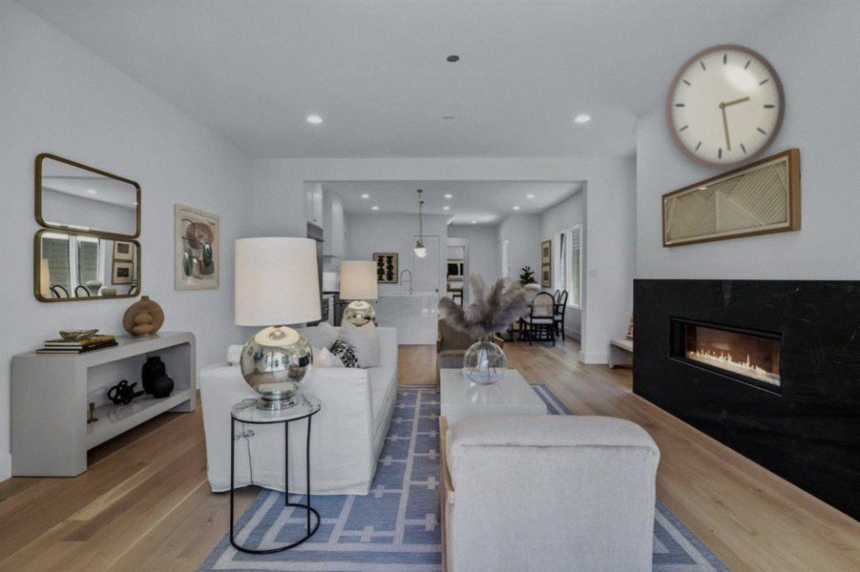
2 h 28 min
